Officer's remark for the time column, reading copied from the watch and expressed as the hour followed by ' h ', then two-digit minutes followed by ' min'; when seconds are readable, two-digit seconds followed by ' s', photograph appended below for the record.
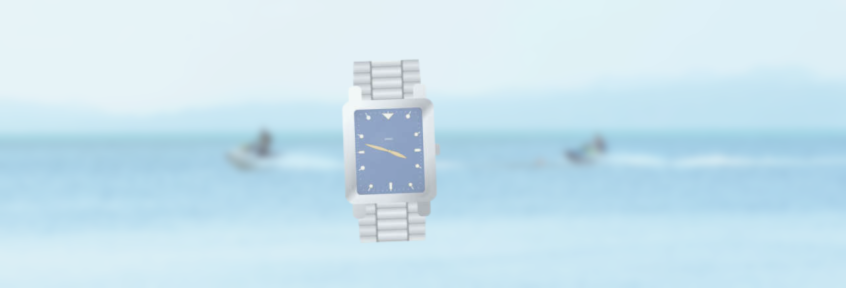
3 h 48 min
